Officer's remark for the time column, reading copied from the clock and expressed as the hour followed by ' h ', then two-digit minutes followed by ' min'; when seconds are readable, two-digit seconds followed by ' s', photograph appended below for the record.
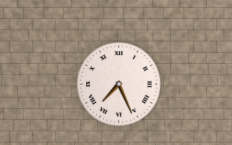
7 h 26 min
